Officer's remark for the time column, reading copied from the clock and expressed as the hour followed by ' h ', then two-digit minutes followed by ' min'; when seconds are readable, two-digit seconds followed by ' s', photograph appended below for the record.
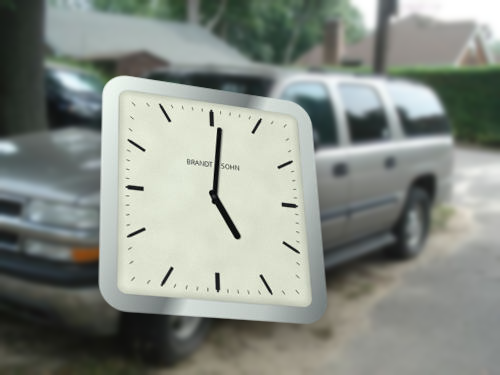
5 h 01 min
